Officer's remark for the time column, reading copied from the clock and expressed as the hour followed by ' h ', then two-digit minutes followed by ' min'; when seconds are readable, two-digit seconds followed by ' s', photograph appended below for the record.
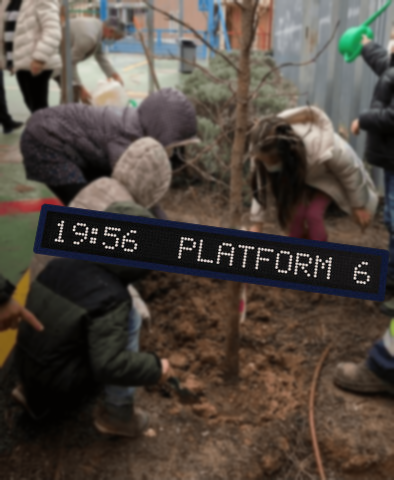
19 h 56 min
